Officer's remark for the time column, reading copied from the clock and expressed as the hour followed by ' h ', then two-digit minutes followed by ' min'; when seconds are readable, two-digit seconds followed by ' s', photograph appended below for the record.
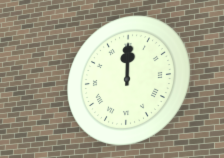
12 h 00 min
